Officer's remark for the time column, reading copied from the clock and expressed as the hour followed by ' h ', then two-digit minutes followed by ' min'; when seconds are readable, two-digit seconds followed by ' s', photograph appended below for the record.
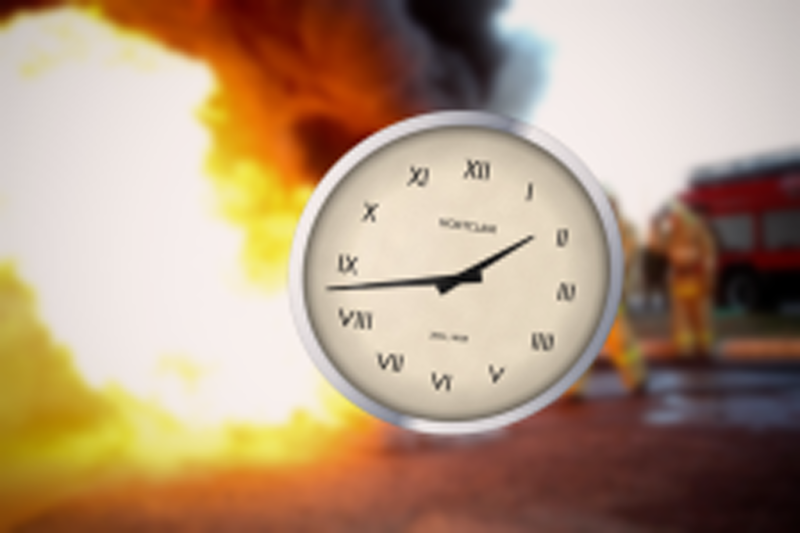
1 h 43 min
